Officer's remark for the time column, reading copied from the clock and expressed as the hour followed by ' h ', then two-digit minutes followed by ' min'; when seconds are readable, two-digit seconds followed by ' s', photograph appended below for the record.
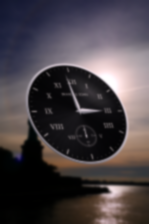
2 h 59 min
